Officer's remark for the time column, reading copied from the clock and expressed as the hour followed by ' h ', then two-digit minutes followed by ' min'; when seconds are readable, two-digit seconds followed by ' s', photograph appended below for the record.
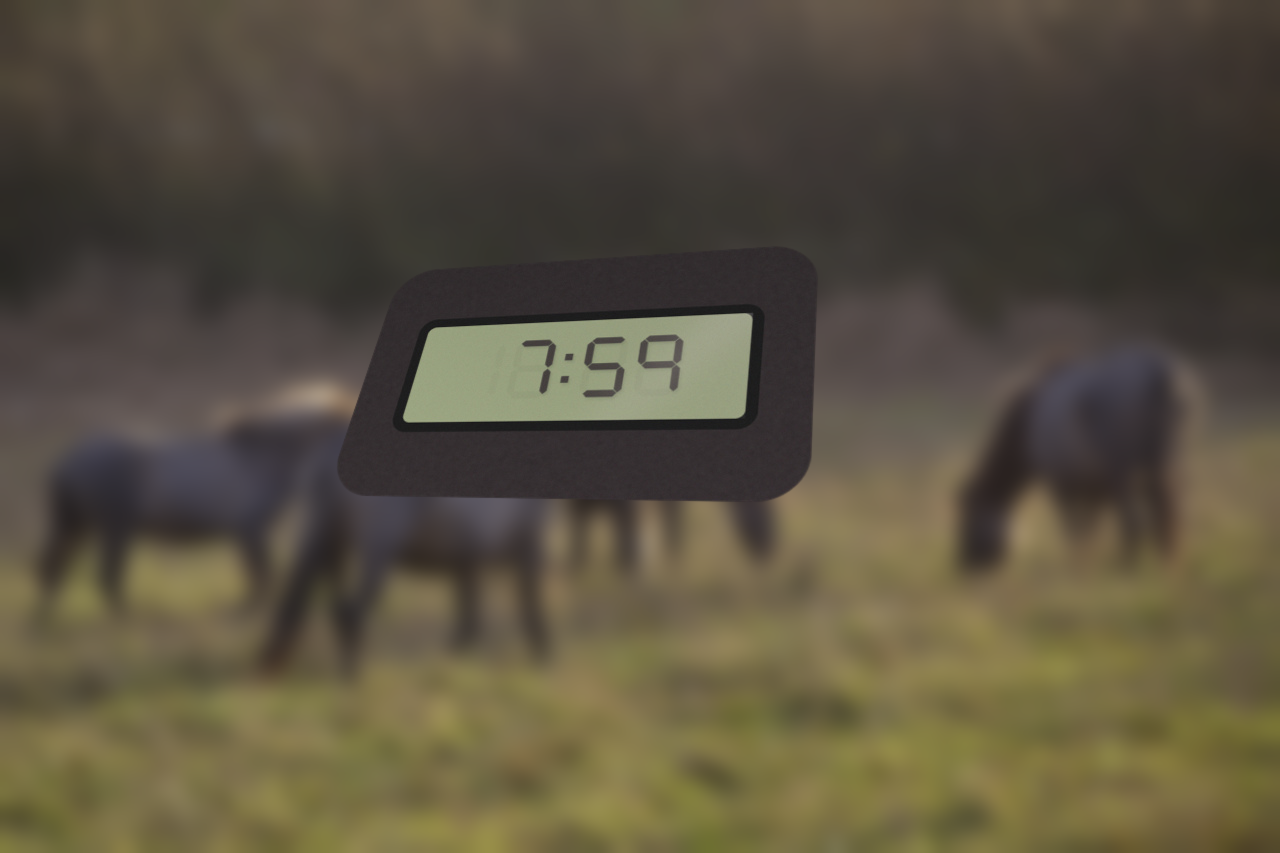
7 h 59 min
